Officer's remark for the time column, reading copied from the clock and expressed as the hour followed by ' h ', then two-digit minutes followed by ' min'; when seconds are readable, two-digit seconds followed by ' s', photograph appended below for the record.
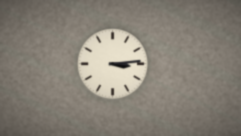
3 h 14 min
